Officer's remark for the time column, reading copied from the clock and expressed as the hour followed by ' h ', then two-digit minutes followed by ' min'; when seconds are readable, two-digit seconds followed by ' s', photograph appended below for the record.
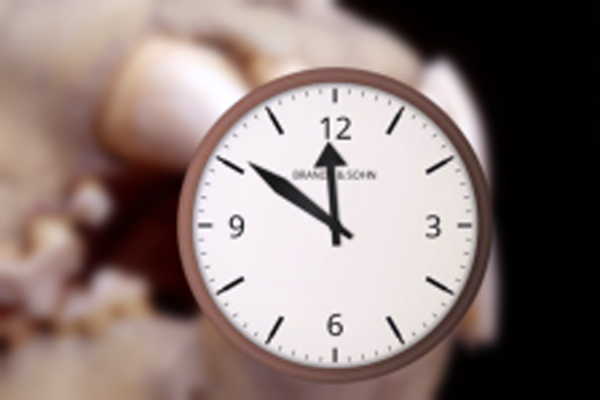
11 h 51 min
